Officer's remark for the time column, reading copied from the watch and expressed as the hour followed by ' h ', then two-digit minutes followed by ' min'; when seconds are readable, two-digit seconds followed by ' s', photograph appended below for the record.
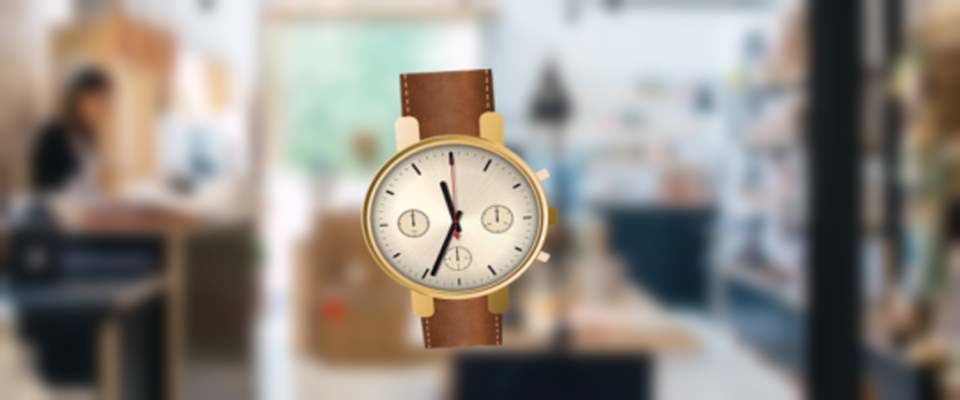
11 h 34 min
